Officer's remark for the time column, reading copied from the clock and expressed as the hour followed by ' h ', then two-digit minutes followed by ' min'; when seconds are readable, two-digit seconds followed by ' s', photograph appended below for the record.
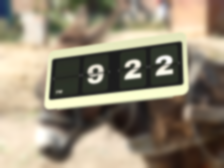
9 h 22 min
